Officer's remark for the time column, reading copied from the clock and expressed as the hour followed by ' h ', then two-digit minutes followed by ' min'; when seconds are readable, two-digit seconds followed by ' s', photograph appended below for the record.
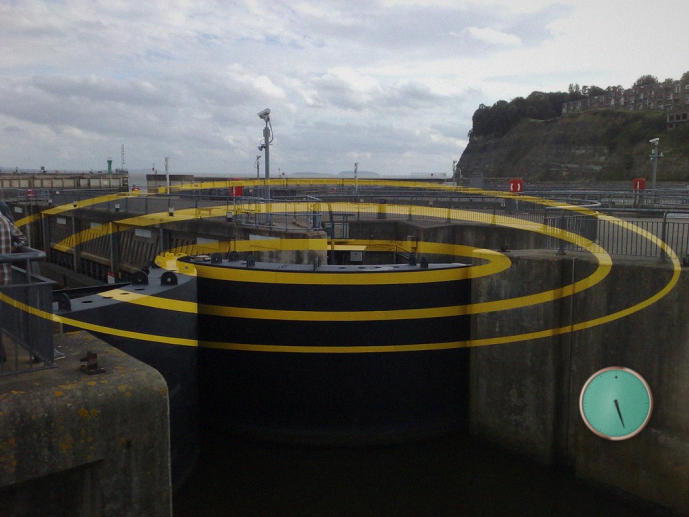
5 h 27 min
